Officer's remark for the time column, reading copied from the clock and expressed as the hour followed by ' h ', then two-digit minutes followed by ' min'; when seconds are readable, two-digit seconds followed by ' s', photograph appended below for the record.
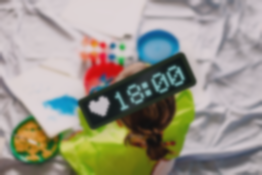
18 h 00 min
